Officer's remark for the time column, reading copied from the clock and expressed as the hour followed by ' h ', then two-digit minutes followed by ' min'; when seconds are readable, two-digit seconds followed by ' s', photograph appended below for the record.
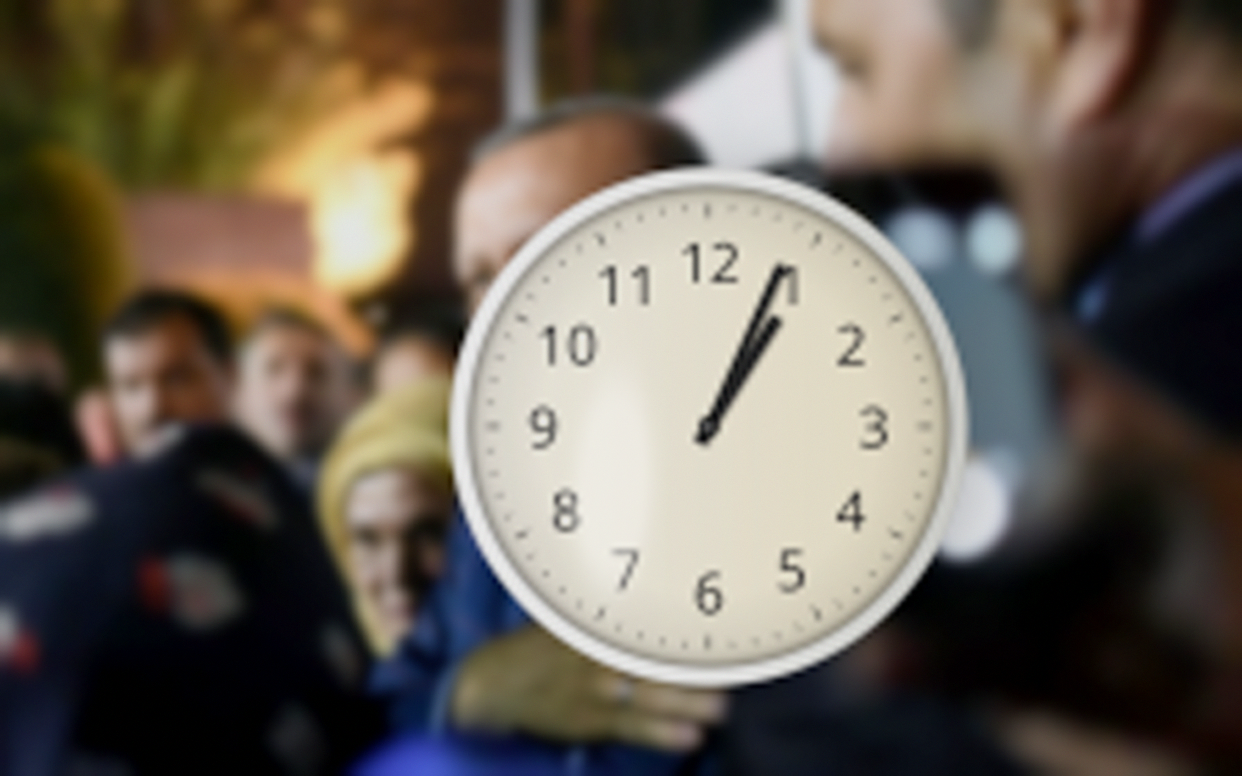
1 h 04 min
